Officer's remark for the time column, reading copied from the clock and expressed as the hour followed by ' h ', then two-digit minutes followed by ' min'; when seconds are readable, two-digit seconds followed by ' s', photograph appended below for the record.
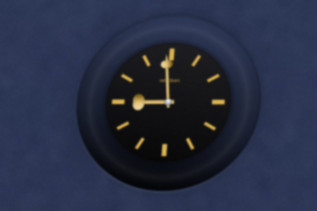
8 h 59 min
